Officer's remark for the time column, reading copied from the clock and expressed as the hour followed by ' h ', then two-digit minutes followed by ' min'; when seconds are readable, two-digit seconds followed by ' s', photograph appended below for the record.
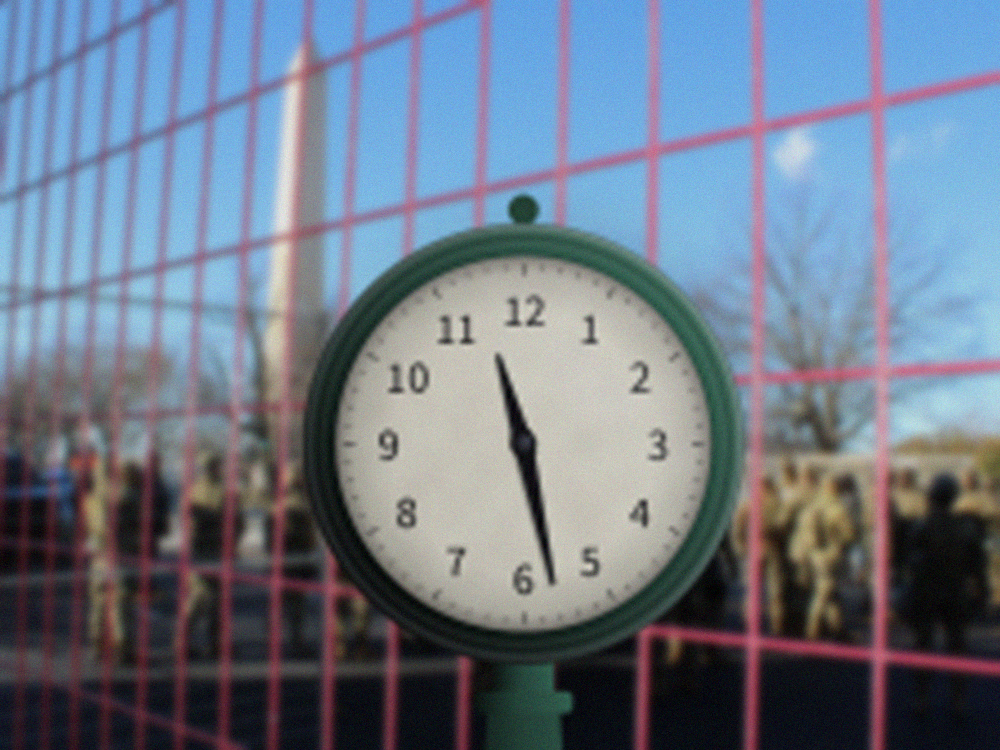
11 h 28 min
